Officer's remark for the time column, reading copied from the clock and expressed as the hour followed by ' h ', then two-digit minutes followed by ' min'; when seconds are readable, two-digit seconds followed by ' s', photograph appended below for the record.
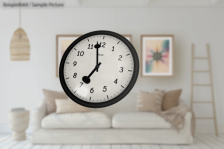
6 h 58 min
